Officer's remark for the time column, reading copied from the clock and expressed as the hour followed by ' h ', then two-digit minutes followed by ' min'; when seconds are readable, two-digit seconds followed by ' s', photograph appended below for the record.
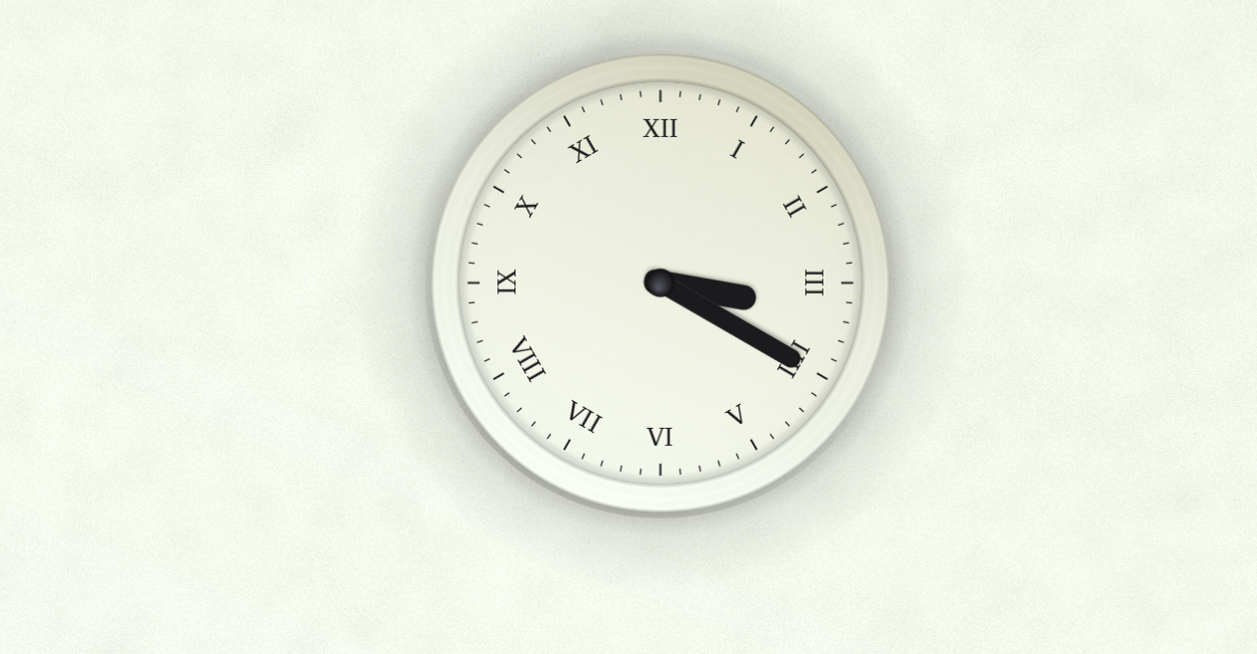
3 h 20 min
